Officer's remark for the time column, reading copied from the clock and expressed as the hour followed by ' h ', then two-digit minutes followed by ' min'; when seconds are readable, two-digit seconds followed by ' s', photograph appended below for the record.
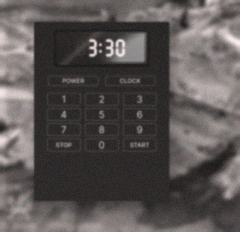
3 h 30 min
